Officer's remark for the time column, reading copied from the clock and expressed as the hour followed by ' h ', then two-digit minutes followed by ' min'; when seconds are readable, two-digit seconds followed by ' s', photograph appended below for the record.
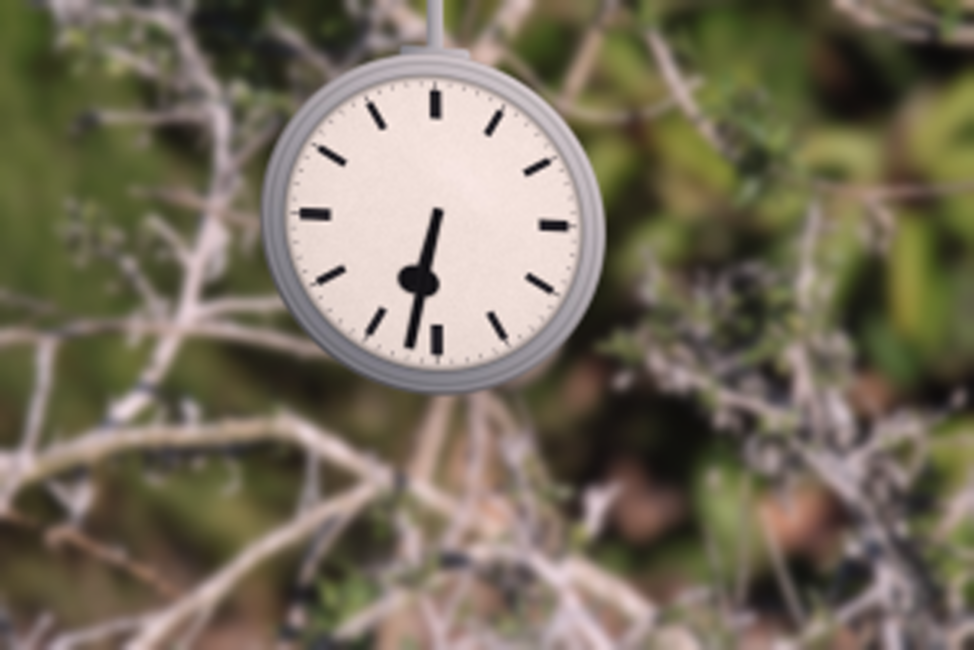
6 h 32 min
